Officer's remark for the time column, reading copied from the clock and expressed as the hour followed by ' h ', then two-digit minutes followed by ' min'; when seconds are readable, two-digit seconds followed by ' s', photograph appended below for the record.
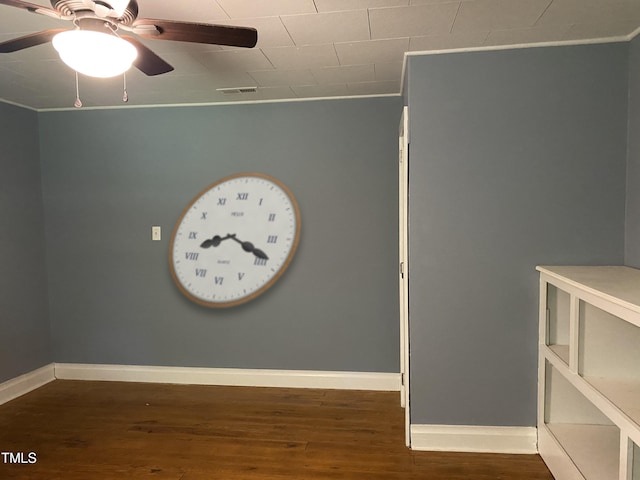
8 h 19 min
